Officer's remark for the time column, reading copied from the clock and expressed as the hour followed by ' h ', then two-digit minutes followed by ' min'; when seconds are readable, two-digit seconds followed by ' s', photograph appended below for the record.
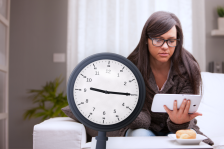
9 h 15 min
